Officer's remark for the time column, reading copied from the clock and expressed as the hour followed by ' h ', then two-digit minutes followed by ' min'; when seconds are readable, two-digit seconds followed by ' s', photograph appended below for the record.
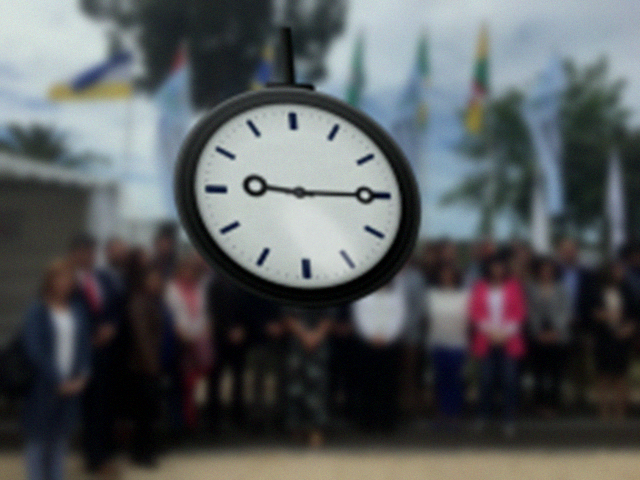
9 h 15 min
